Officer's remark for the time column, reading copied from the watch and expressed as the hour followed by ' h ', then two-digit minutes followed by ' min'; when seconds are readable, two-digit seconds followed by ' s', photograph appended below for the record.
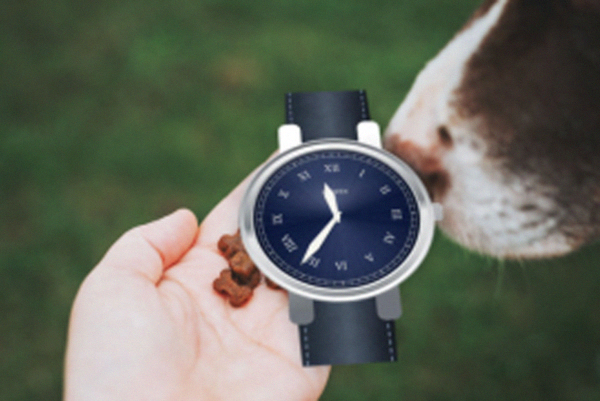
11 h 36 min
